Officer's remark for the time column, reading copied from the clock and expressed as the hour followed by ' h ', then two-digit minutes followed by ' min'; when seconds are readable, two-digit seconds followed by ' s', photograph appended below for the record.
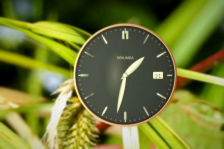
1 h 32 min
